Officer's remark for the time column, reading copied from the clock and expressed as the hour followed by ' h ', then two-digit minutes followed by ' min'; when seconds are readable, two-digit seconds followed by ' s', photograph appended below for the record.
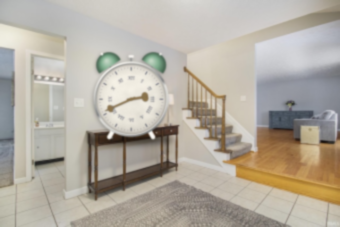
2 h 41 min
